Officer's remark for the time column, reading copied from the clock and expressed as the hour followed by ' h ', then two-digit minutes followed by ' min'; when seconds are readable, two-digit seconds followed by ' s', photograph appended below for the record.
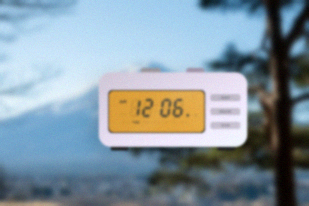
12 h 06 min
